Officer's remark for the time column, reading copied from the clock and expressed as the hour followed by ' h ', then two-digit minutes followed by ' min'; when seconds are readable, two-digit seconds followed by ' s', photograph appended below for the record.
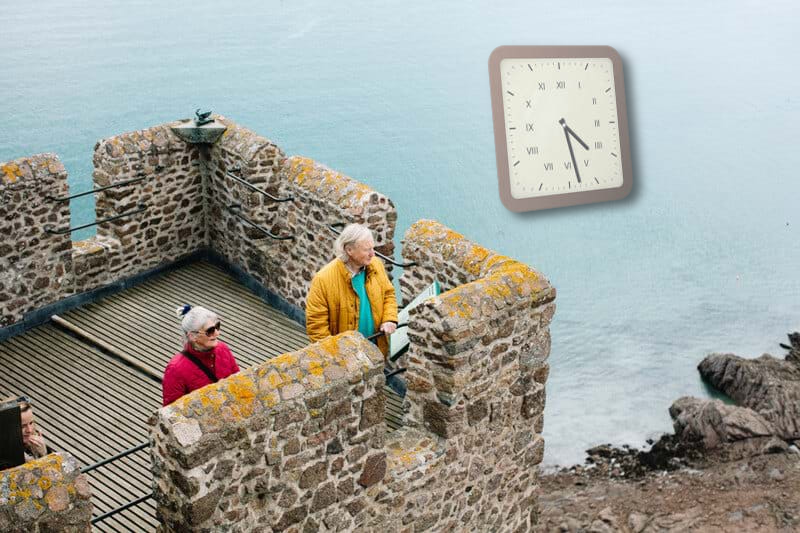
4 h 28 min
